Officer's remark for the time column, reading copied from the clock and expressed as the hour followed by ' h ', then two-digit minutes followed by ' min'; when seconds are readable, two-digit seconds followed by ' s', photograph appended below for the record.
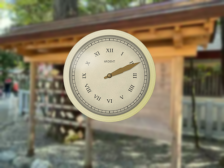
2 h 11 min
